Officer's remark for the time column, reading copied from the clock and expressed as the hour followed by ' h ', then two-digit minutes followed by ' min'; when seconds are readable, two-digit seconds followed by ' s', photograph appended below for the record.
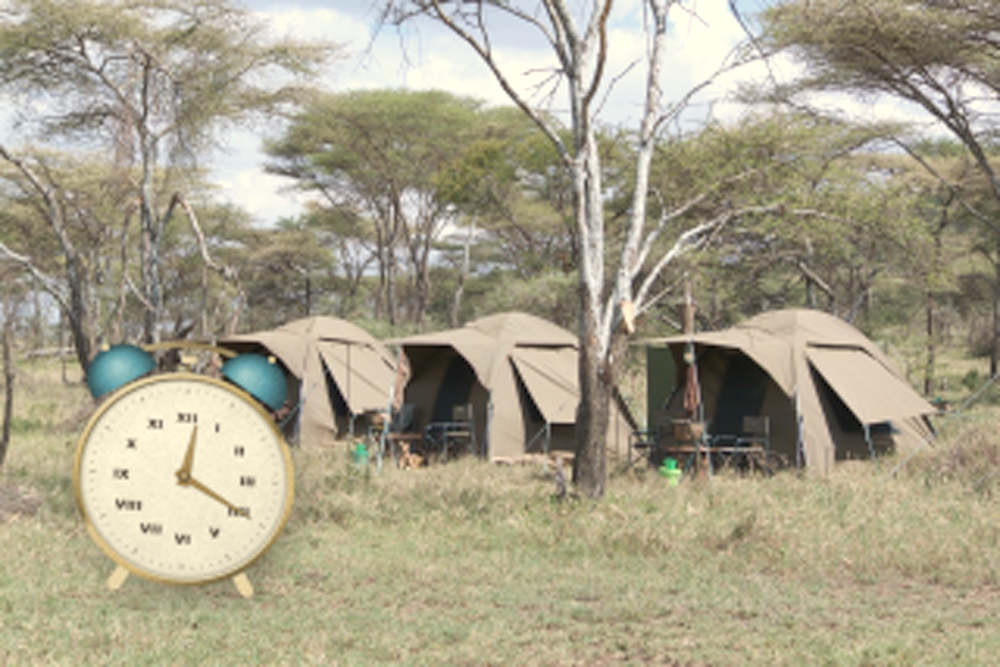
12 h 20 min
